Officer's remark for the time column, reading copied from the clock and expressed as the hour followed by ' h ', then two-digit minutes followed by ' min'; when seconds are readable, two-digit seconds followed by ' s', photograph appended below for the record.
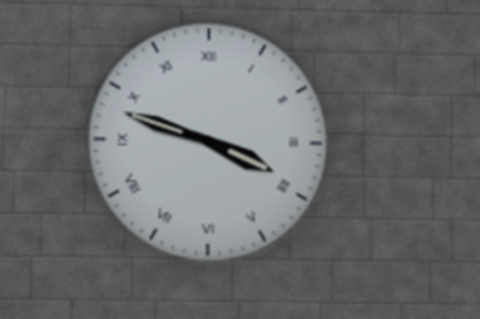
3 h 48 min
